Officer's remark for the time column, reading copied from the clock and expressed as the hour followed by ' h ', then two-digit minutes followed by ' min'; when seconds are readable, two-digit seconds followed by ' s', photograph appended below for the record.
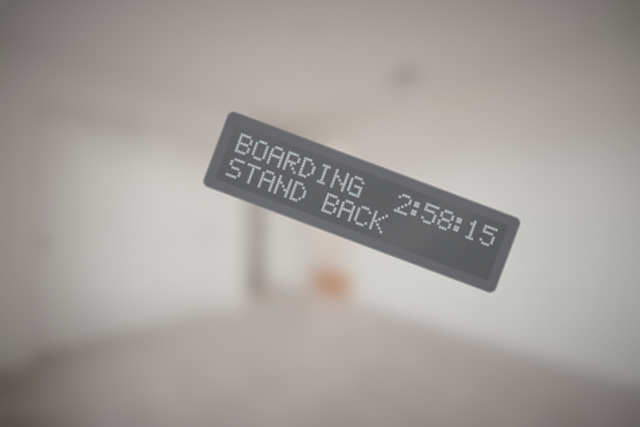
2 h 58 min 15 s
